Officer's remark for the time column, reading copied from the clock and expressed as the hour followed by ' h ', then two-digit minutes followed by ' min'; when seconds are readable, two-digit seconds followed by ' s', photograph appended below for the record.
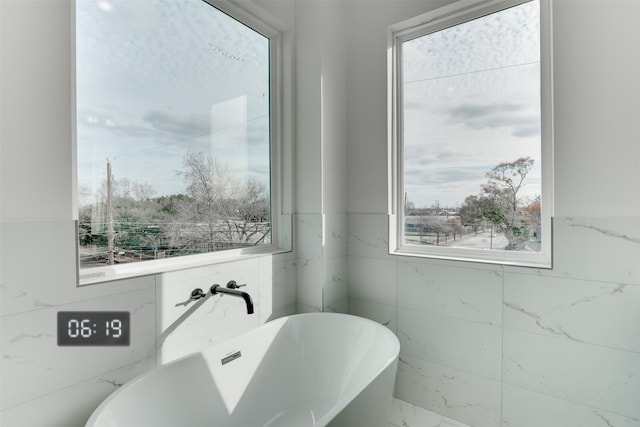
6 h 19 min
